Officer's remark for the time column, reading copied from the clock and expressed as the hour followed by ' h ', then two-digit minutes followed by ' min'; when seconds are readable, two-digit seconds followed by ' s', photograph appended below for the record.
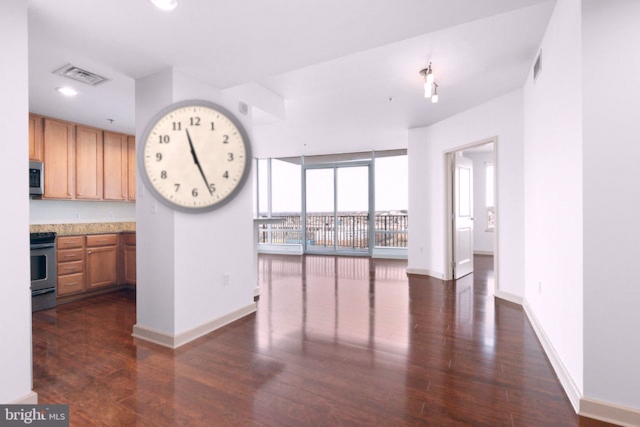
11 h 26 min
